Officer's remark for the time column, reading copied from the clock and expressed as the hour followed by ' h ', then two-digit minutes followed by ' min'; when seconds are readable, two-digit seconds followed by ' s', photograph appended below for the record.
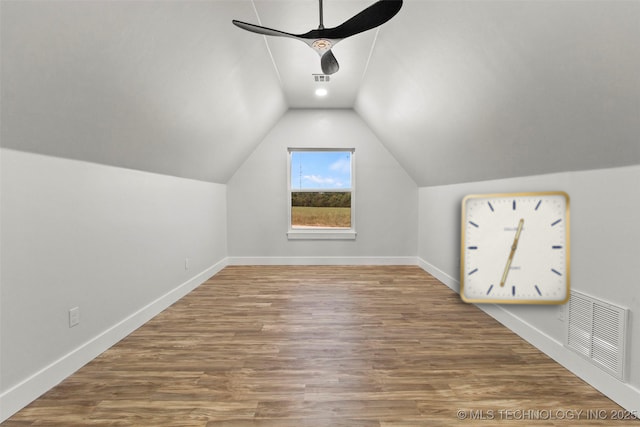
12 h 33 min
